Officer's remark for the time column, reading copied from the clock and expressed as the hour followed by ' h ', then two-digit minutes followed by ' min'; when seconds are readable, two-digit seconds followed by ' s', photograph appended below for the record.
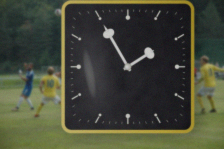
1 h 55 min
